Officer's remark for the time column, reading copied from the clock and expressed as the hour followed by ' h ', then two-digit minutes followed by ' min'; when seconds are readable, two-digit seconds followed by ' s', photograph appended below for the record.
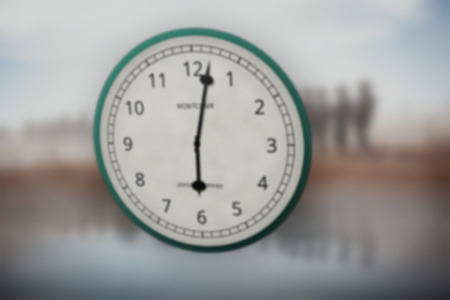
6 h 02 min
